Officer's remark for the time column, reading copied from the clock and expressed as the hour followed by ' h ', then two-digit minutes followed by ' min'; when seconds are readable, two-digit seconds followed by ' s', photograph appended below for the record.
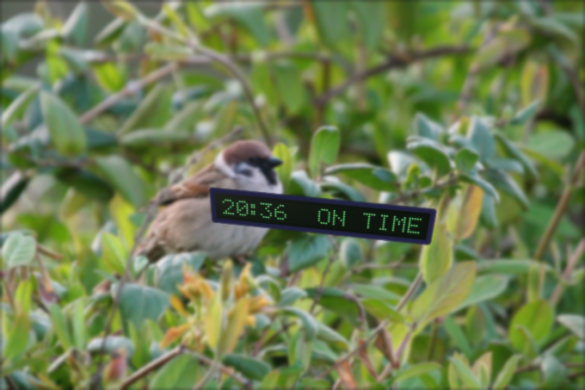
20 h 36 min
